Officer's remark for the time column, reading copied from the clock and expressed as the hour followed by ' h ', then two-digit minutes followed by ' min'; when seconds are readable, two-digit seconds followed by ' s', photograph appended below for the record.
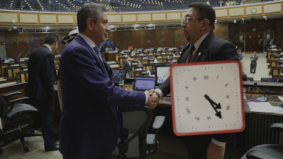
4 h 25 min
